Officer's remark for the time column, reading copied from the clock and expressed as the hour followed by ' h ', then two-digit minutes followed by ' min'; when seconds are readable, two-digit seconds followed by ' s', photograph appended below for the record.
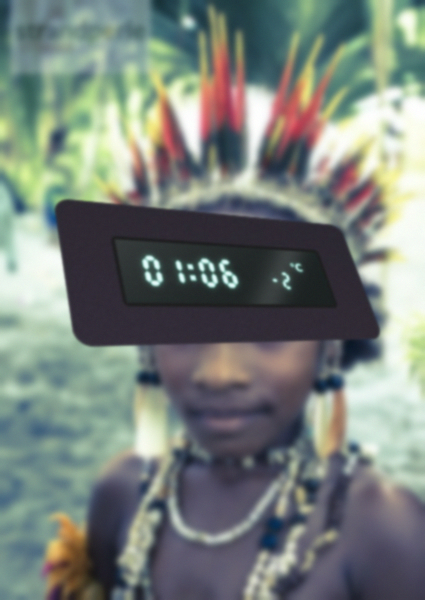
1 h 06 min
